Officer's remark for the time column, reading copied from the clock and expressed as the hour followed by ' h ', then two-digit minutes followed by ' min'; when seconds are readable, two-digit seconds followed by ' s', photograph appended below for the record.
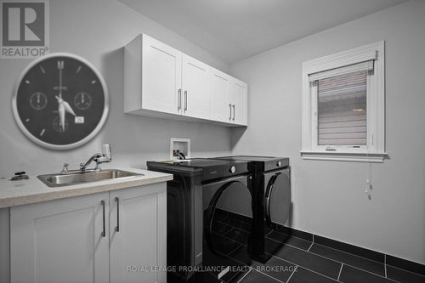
4 h 29 min
